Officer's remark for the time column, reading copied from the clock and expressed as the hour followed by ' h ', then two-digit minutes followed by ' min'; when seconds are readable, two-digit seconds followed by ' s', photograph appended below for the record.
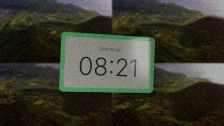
8 h 21 min
